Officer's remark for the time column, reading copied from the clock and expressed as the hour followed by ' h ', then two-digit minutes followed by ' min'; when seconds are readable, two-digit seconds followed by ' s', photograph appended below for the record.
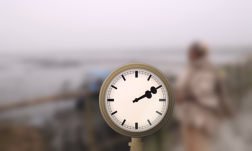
2 h 10 min
